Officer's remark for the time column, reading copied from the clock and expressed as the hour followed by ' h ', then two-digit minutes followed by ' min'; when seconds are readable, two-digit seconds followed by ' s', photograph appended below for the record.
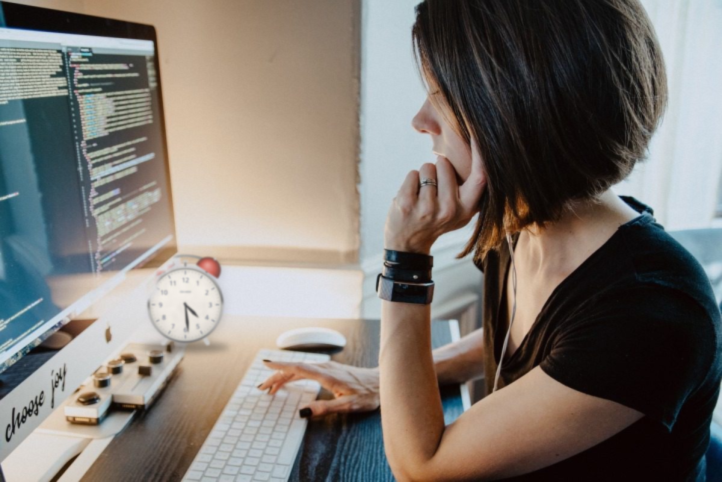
4 h 29 min
